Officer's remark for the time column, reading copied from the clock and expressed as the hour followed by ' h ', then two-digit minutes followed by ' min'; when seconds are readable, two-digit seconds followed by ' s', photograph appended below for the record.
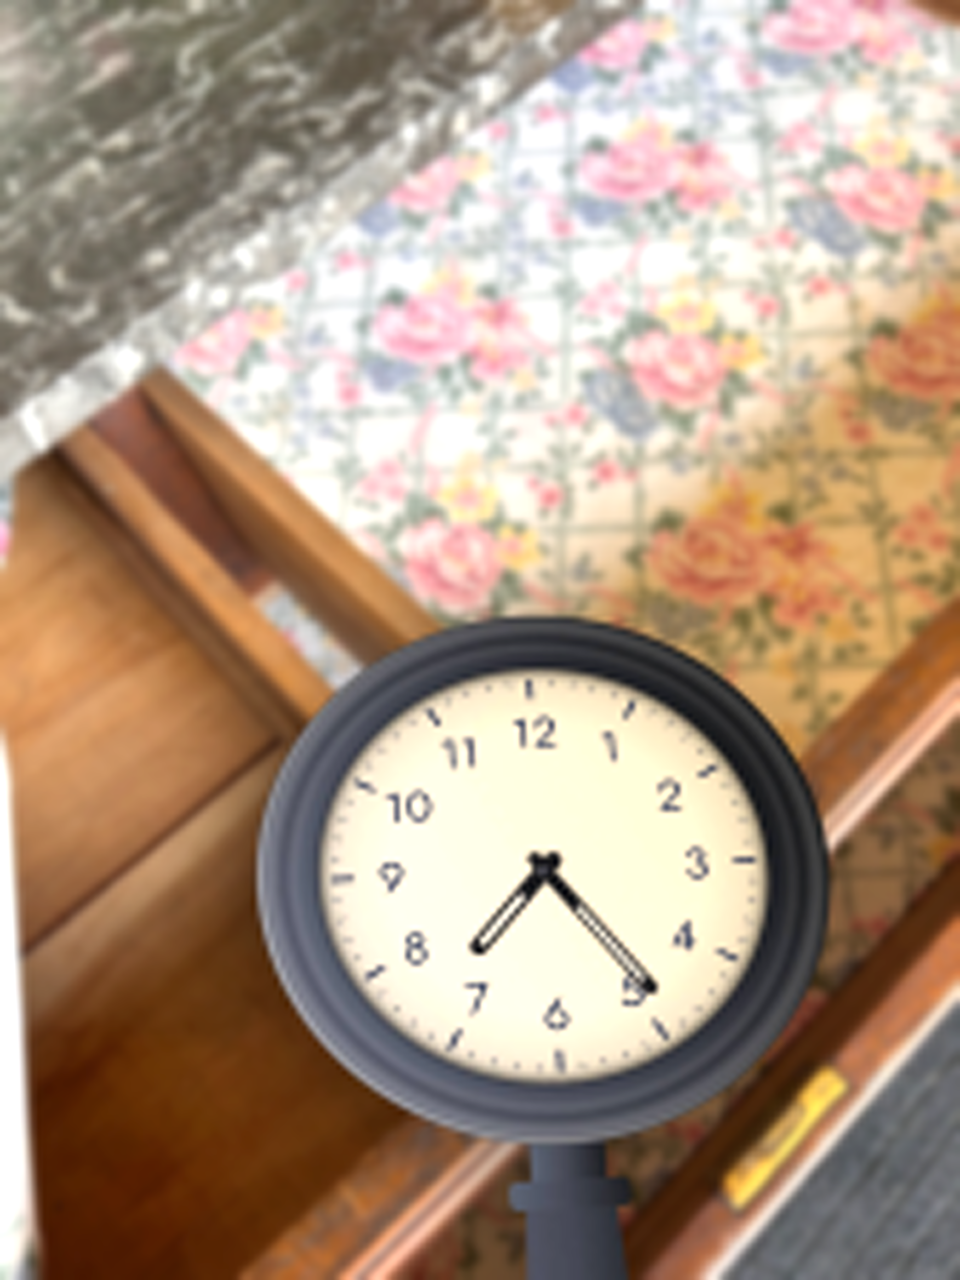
7 h 24 min
